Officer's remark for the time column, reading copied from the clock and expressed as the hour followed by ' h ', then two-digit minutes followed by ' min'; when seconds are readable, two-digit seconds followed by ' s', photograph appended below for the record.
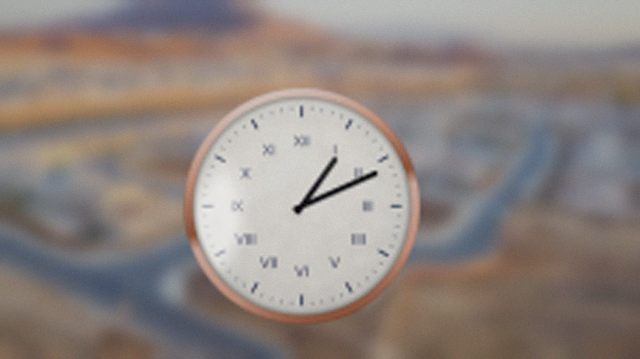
1 h 11 min
